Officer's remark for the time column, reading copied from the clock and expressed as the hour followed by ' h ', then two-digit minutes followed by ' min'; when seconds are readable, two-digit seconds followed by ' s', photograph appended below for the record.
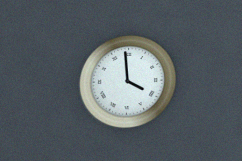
3 h 59 min
